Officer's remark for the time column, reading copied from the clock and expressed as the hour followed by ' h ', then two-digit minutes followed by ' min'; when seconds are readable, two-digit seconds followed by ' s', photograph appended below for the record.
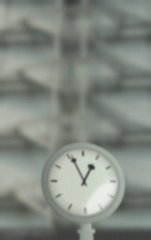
12 h 56 min
